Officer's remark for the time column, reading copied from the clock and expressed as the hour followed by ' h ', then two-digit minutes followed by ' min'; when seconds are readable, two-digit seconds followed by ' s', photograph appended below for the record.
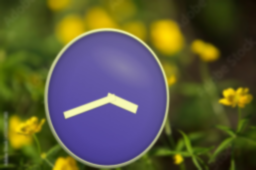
3 h 42 min
